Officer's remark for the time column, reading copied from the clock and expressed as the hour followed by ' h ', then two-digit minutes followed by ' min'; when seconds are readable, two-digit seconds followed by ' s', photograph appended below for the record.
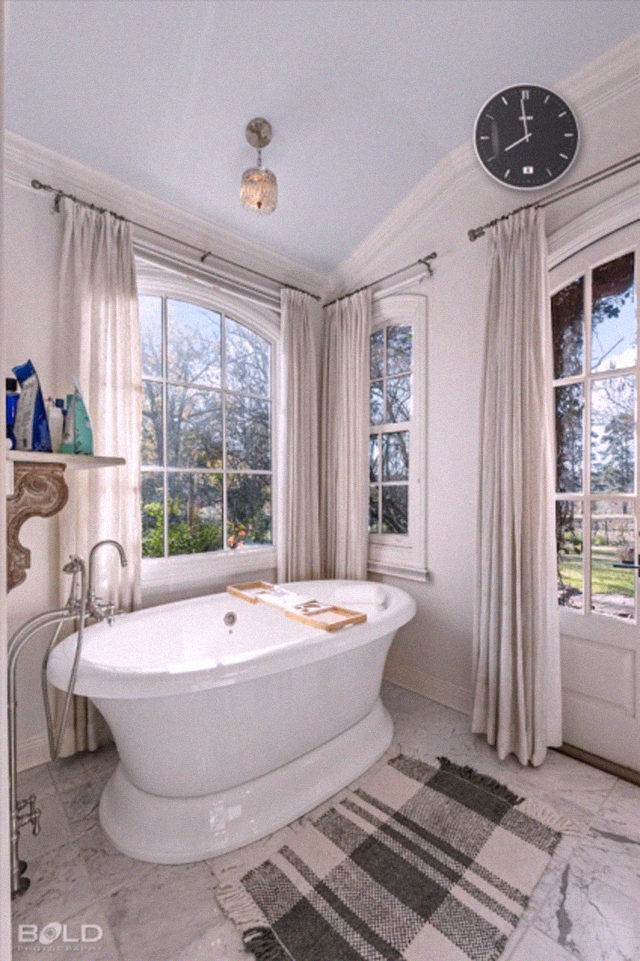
7 h 59 min
